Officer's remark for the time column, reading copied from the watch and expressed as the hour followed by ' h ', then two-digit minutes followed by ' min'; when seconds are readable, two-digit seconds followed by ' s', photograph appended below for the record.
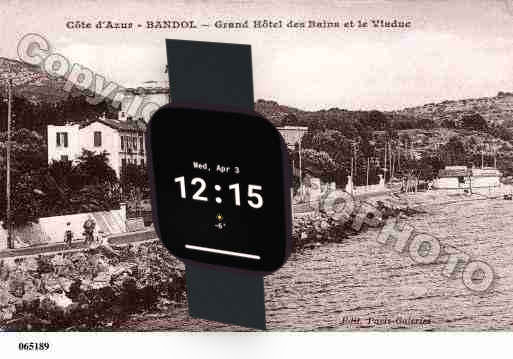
12 h 15 min
